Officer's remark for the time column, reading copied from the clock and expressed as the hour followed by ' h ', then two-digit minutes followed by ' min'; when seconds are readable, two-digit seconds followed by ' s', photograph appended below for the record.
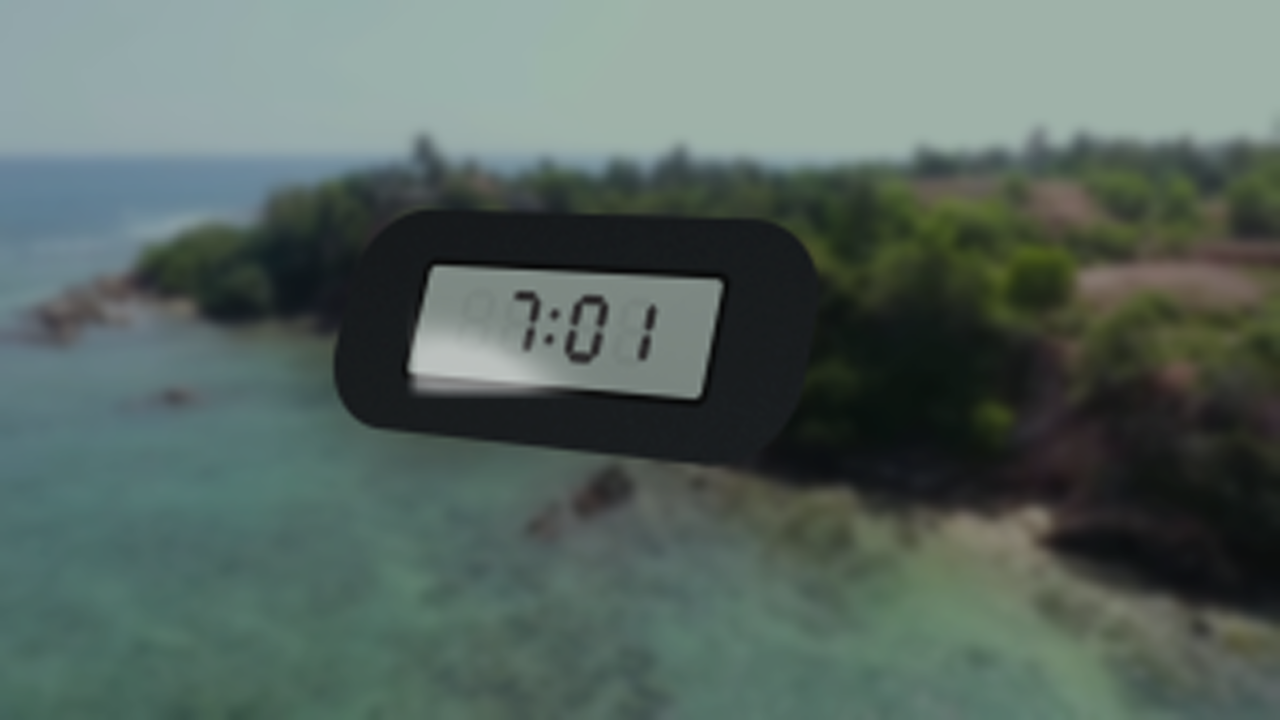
7 h 01 min
